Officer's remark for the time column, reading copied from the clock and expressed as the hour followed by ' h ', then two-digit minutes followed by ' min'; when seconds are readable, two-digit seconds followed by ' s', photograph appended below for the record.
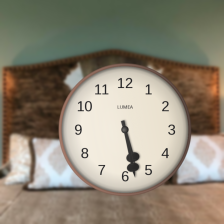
5 h 28 min
